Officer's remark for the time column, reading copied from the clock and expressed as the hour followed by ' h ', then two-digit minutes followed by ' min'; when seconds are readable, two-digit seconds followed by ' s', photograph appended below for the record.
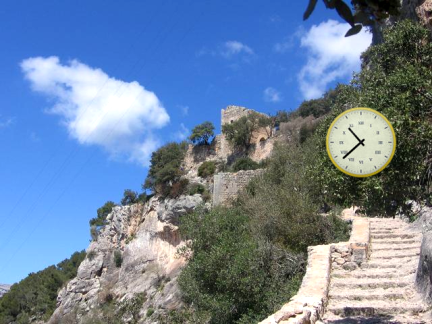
10 h 38 min
